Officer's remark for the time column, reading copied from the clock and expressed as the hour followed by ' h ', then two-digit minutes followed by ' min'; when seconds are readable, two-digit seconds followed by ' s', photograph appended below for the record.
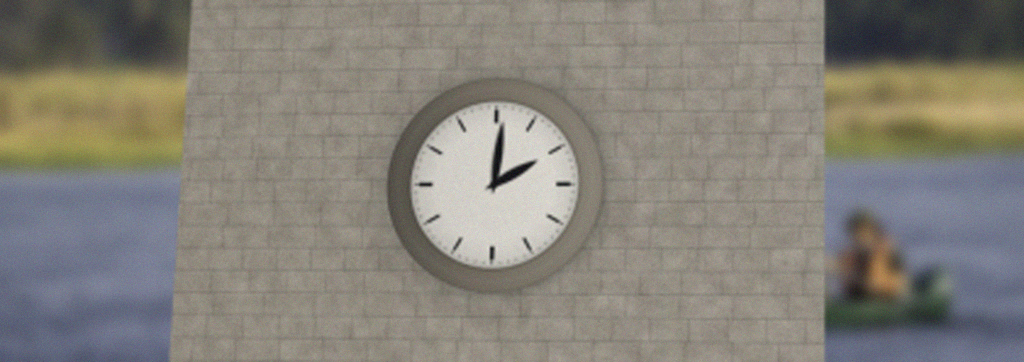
2 h 01 min
